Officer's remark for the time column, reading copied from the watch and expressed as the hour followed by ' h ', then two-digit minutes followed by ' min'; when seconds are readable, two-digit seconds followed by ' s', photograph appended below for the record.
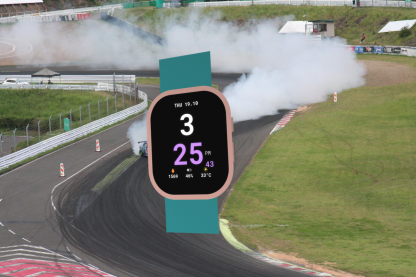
3 h 25 min 43 s
